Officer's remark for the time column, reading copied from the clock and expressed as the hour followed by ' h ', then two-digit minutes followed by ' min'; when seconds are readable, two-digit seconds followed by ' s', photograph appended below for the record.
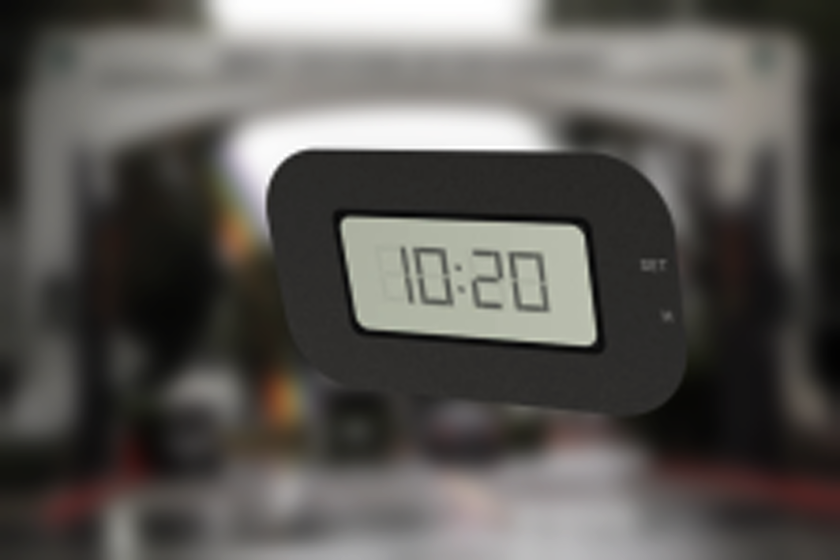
10 h 20 min
